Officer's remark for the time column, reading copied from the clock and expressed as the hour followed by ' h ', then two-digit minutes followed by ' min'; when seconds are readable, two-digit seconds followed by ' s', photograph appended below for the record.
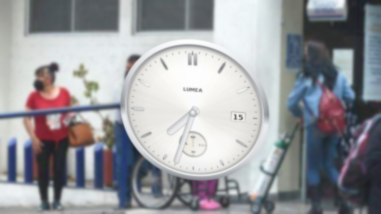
7 h 33 min
